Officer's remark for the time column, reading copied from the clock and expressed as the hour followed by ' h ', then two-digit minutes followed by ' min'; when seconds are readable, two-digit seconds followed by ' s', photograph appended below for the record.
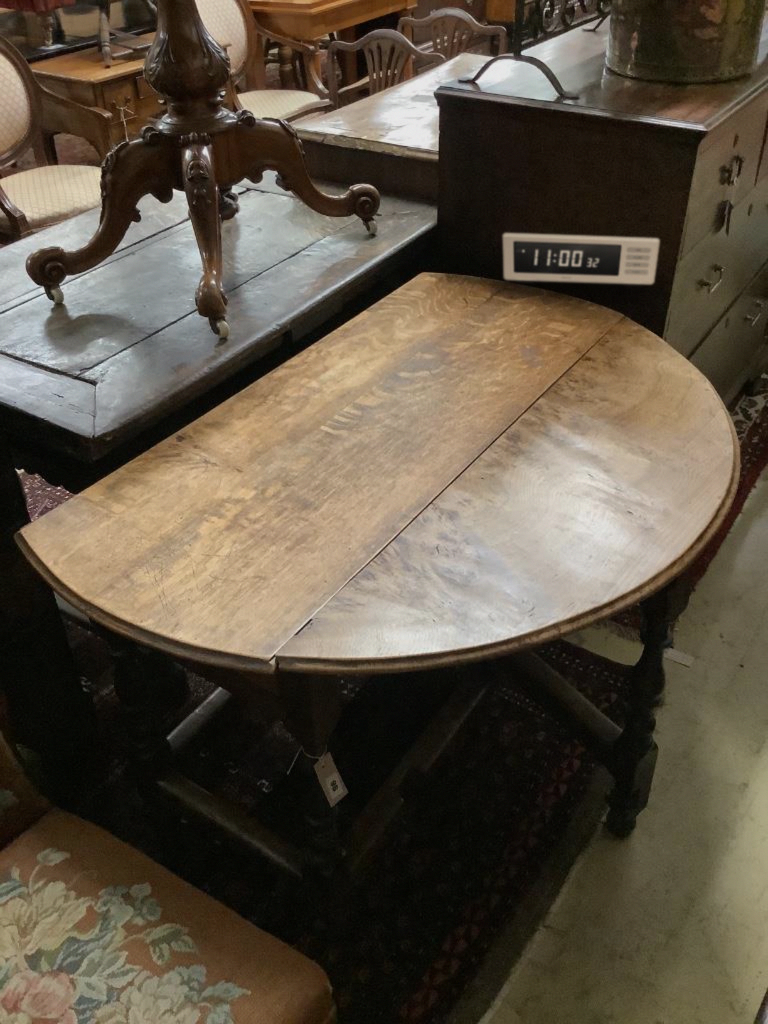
11 h 00 min
